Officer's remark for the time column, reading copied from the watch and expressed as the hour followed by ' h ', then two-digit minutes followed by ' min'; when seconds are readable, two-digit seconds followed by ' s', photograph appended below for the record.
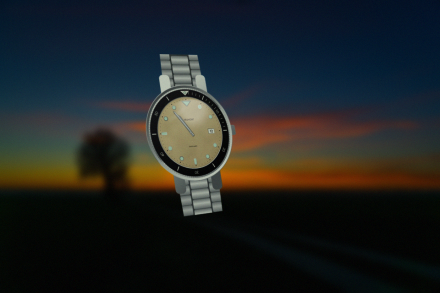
10 h 54 min
